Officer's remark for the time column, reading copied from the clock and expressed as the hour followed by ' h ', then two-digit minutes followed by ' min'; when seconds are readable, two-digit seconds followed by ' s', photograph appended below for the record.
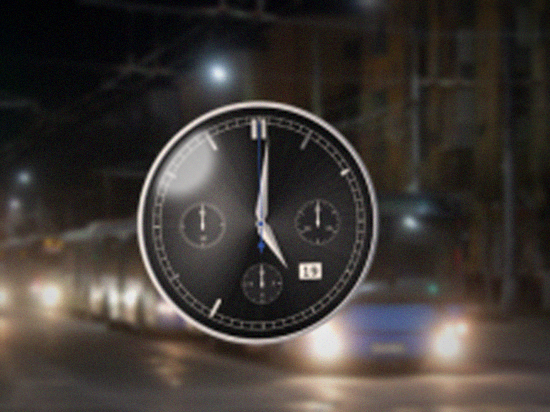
5 h 01 min
